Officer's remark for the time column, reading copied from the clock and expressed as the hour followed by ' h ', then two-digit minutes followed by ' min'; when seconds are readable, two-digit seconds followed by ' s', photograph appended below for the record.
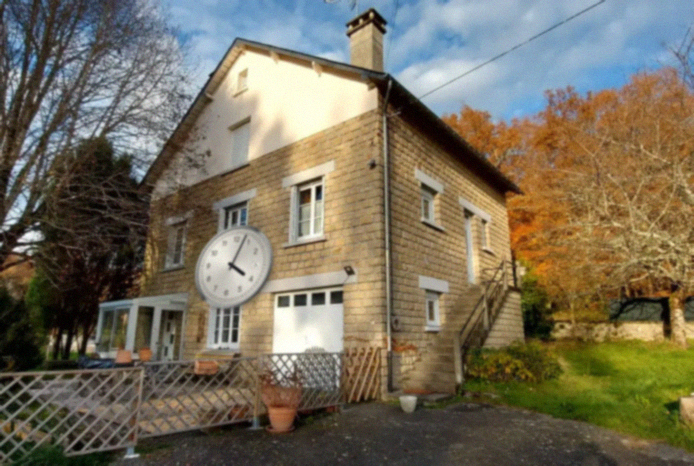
4 h 03 min
